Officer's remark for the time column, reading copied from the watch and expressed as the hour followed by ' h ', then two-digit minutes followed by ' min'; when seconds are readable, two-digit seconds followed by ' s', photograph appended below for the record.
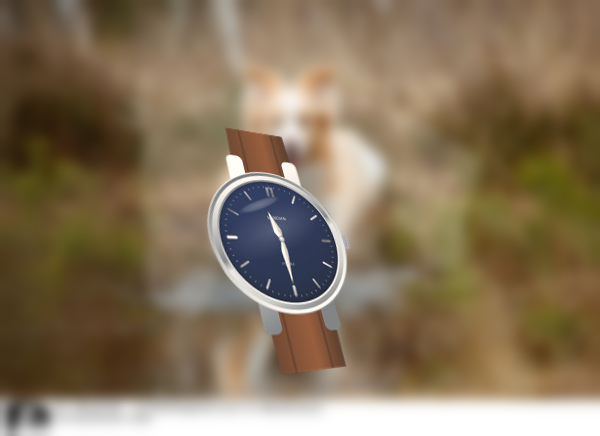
11 h 30 min
